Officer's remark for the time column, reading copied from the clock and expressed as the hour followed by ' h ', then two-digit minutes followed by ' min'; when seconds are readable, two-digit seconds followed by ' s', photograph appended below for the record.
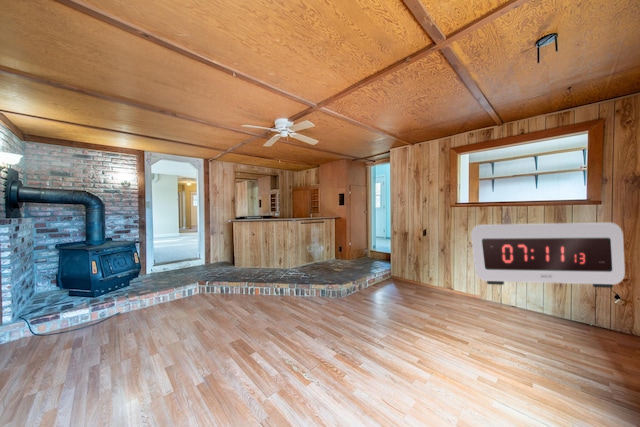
7 h 11 min 13 s
